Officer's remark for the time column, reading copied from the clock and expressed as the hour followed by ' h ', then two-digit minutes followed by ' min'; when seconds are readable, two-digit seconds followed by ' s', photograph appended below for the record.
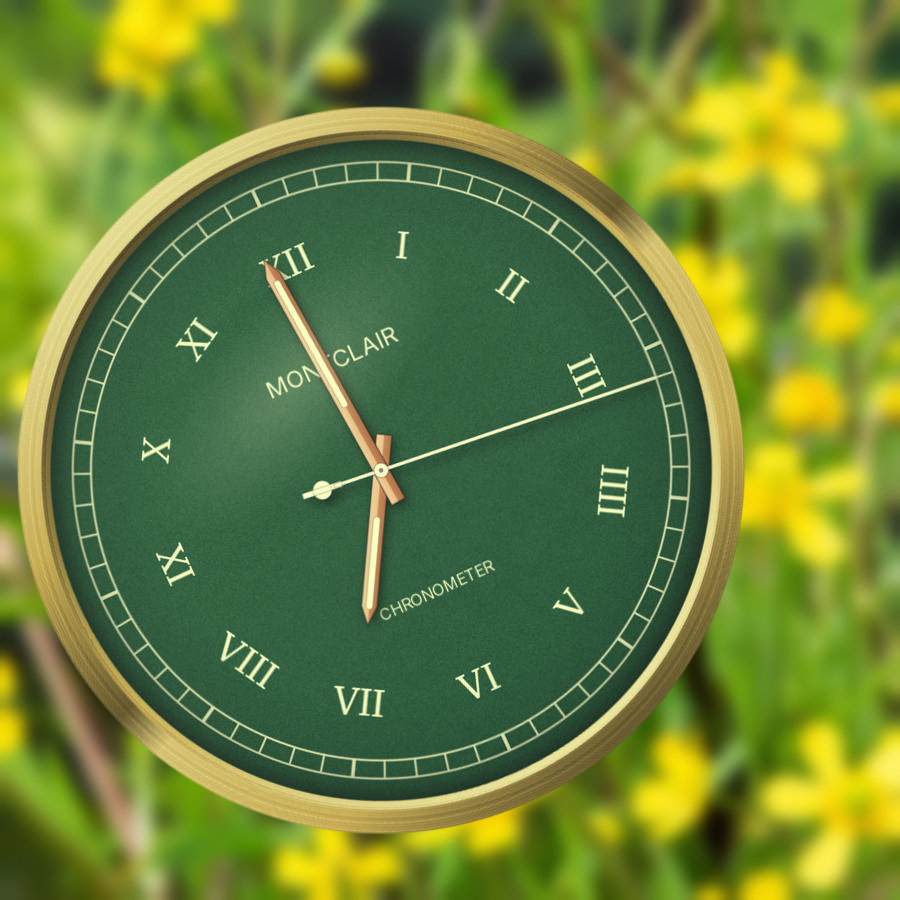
6 h 59 min 16 s
